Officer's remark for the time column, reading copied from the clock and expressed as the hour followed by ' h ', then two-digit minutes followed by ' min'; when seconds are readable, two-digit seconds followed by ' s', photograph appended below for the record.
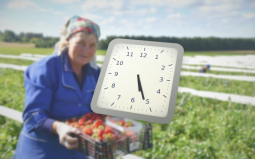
5 h 26 min
